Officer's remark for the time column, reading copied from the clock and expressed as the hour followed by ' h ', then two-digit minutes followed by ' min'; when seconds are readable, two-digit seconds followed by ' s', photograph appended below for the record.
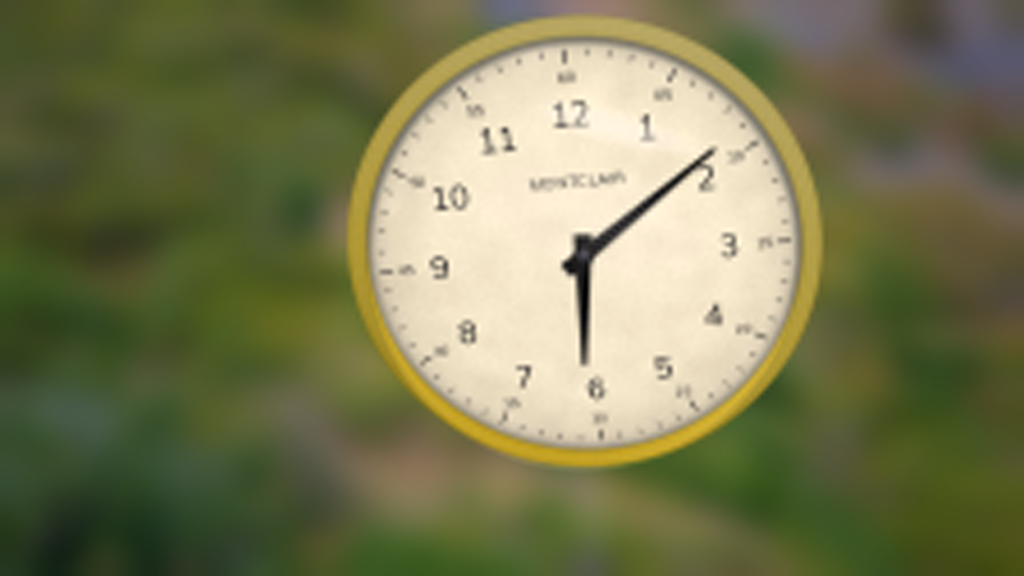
6 h 09 min
